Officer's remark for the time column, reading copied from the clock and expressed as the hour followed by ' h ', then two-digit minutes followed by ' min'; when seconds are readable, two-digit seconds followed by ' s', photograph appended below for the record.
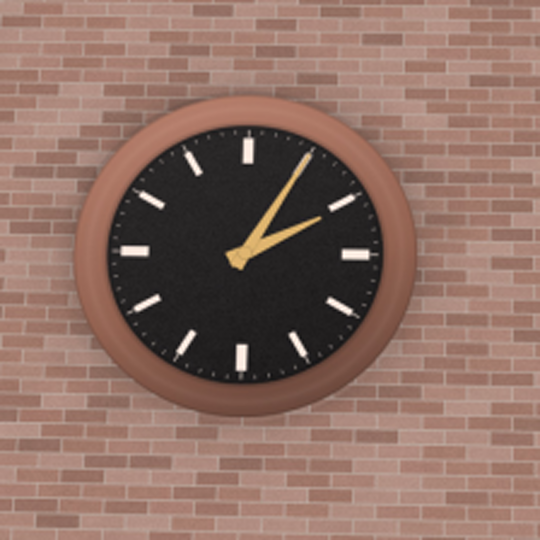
2 h 05 min
